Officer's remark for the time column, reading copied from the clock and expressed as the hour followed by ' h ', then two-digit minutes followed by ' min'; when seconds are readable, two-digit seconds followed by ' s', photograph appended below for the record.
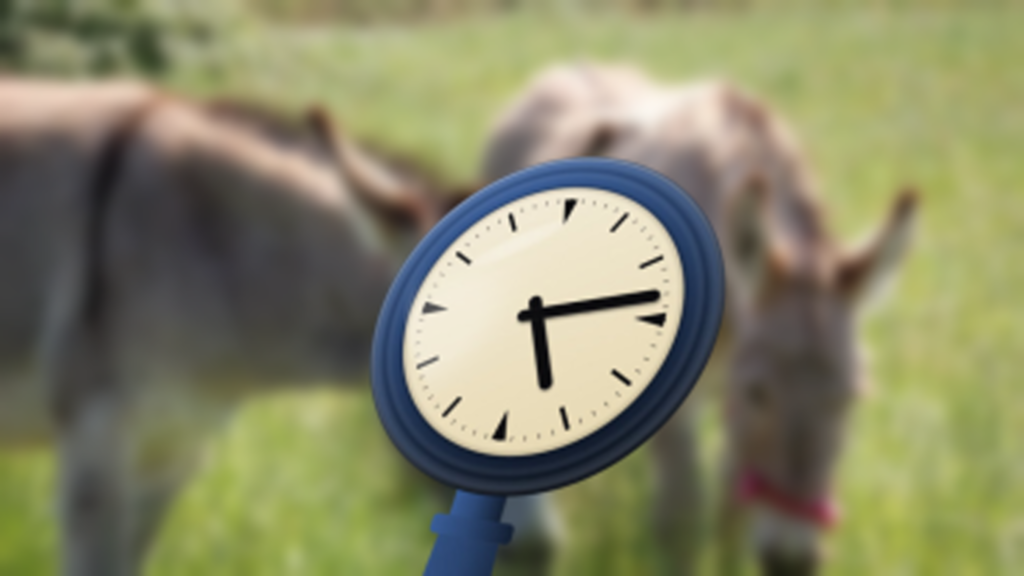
5 h 13 min
